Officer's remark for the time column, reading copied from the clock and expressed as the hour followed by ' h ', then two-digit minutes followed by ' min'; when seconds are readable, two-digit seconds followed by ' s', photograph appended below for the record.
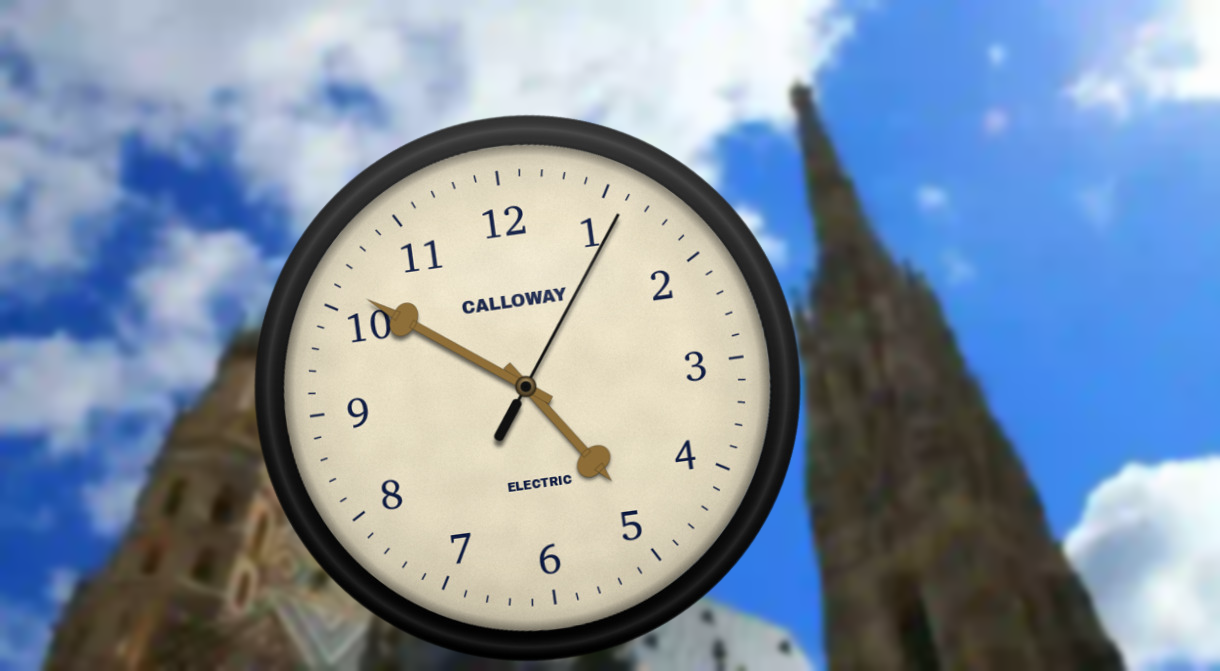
4 h 51 min 06 s
